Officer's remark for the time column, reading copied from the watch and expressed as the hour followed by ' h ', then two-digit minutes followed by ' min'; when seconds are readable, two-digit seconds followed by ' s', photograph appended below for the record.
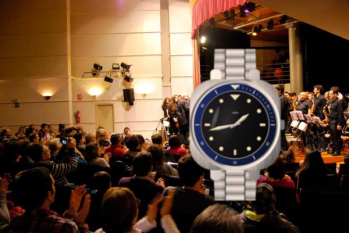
1 h 43 min
